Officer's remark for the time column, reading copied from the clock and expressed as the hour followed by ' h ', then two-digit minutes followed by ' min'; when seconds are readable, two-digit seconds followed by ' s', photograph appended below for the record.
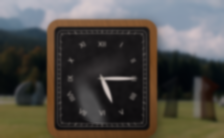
5 h 15 min
